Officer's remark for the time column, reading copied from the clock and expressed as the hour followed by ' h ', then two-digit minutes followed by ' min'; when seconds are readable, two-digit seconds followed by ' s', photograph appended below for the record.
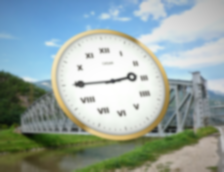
2 h 45 min
